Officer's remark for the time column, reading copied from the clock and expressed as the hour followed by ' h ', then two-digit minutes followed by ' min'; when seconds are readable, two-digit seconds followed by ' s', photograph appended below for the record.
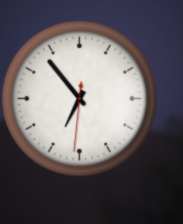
6 h 53 min 31 s
